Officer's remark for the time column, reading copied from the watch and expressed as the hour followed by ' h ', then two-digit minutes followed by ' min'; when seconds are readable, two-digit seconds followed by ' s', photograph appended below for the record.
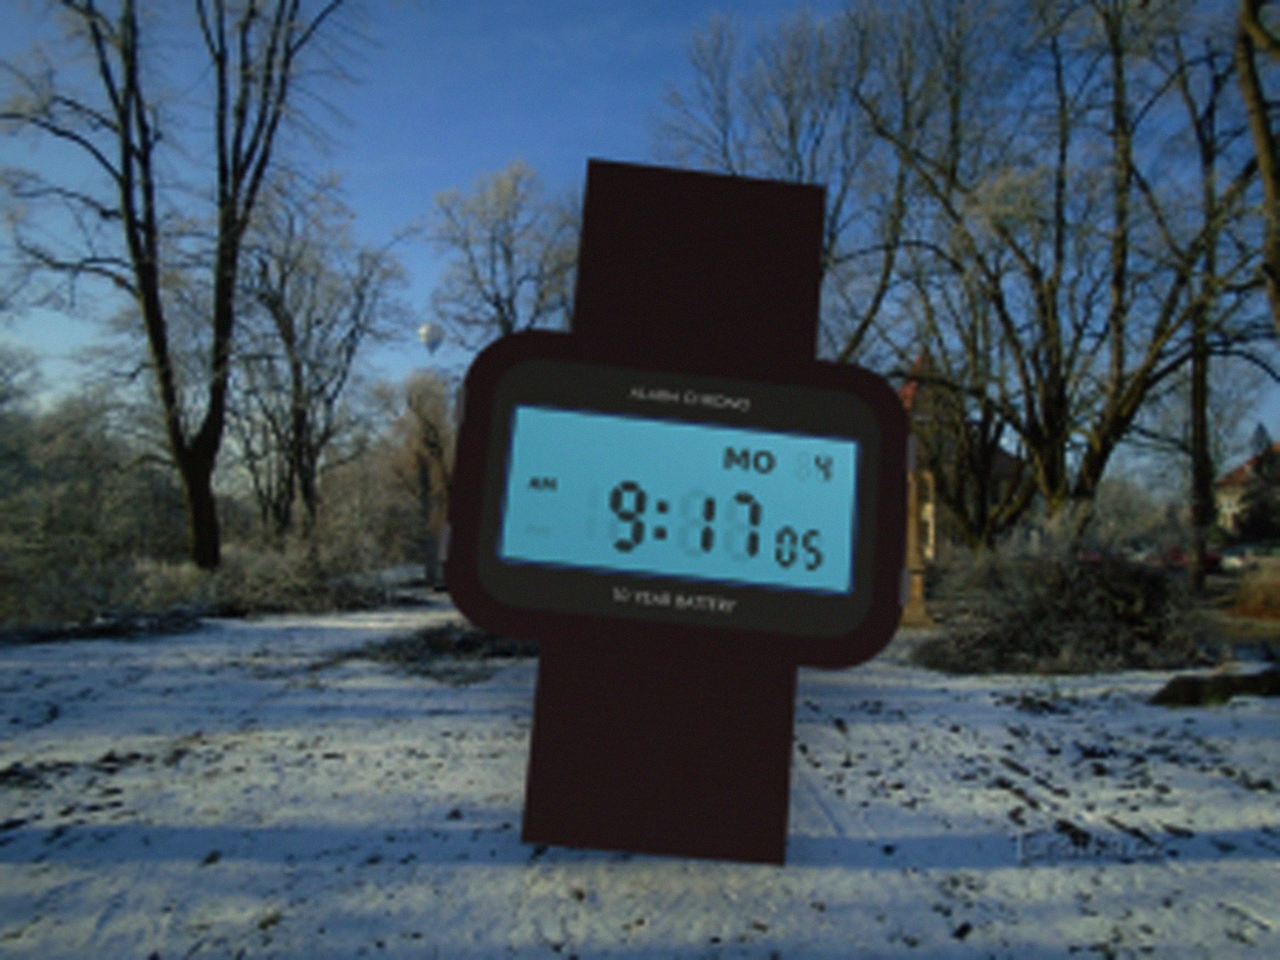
9 h 17 min 05 s
